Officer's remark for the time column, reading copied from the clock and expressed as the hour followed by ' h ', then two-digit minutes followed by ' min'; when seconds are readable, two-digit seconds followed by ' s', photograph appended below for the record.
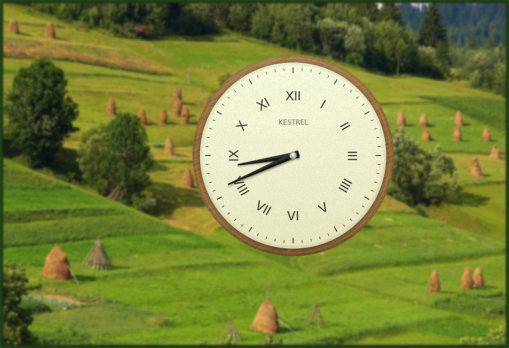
8 h 41 min
